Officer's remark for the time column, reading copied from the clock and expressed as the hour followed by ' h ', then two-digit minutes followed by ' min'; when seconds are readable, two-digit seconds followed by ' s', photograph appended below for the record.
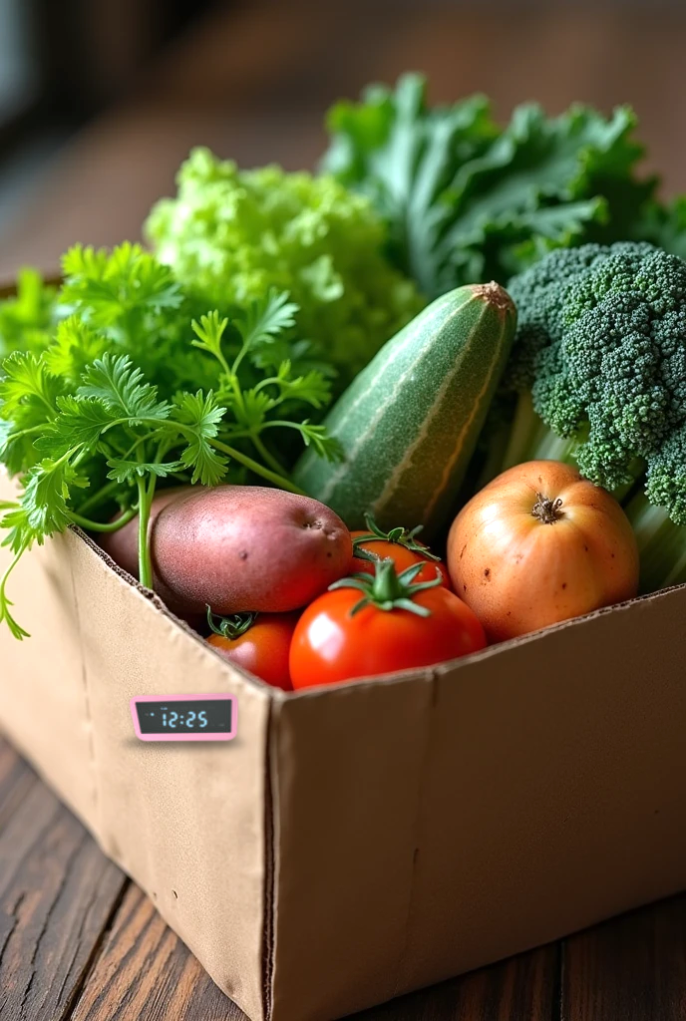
12 h 25 min
